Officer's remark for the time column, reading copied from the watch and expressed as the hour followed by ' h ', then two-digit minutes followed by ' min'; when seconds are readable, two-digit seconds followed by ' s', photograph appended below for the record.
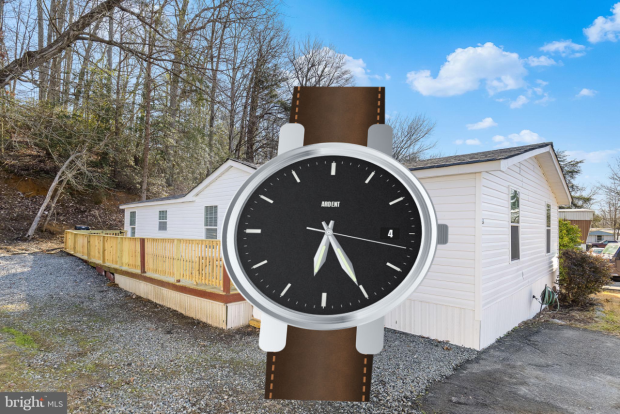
6 h 25 min 17 s
